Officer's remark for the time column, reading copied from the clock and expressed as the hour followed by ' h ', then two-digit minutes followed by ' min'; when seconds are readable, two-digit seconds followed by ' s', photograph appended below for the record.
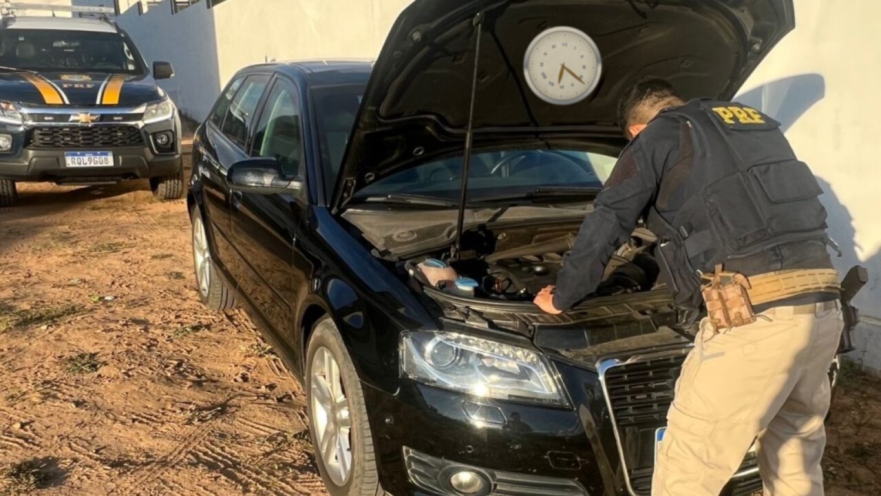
6 h 21 min
